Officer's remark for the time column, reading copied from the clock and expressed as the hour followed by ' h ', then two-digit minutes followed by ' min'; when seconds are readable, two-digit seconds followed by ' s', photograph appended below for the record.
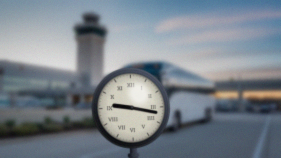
9 h 17 min
